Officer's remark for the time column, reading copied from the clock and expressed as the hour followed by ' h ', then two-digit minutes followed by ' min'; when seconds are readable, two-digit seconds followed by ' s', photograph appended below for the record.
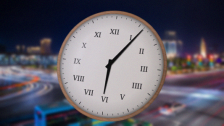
6 h 06 min
